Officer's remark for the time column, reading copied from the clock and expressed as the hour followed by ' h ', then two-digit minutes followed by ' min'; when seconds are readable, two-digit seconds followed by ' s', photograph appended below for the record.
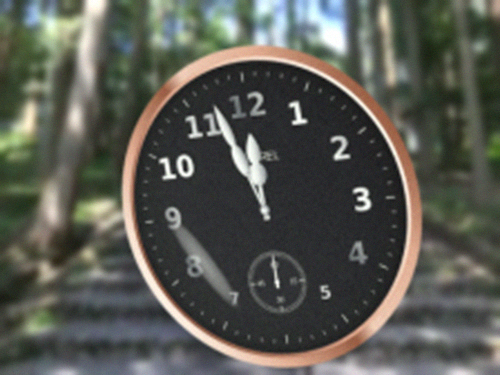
11 h 57 min
